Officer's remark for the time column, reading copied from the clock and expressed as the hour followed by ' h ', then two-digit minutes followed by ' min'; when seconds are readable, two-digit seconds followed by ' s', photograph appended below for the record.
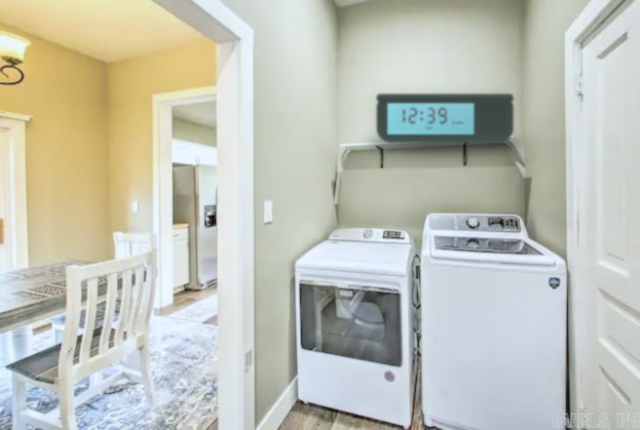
12 h 39 min
